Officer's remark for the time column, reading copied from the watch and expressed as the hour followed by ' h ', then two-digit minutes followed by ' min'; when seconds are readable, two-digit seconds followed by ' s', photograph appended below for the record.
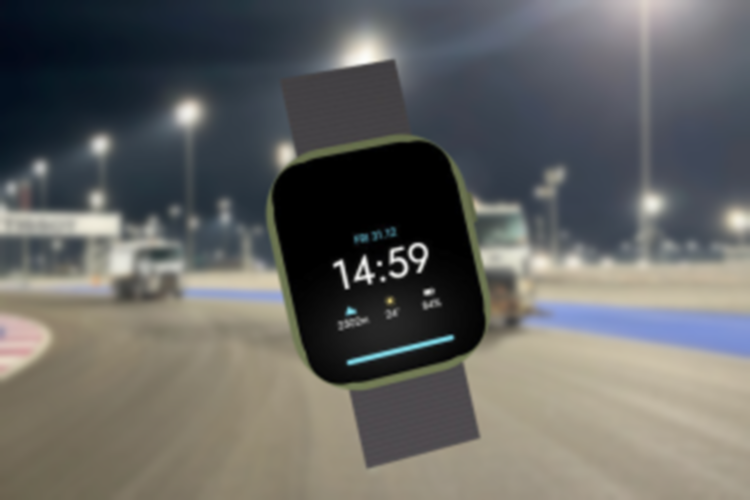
14 h 59 min
